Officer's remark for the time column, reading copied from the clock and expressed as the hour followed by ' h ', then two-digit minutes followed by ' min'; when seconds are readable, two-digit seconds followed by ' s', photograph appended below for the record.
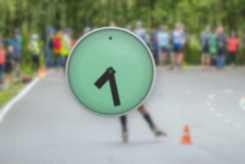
7 h 28 min
